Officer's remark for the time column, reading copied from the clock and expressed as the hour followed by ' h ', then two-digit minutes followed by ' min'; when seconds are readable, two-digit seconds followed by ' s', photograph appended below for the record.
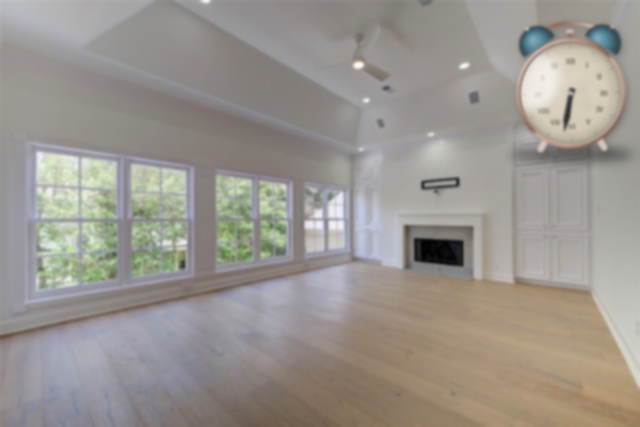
6 h 32 min
